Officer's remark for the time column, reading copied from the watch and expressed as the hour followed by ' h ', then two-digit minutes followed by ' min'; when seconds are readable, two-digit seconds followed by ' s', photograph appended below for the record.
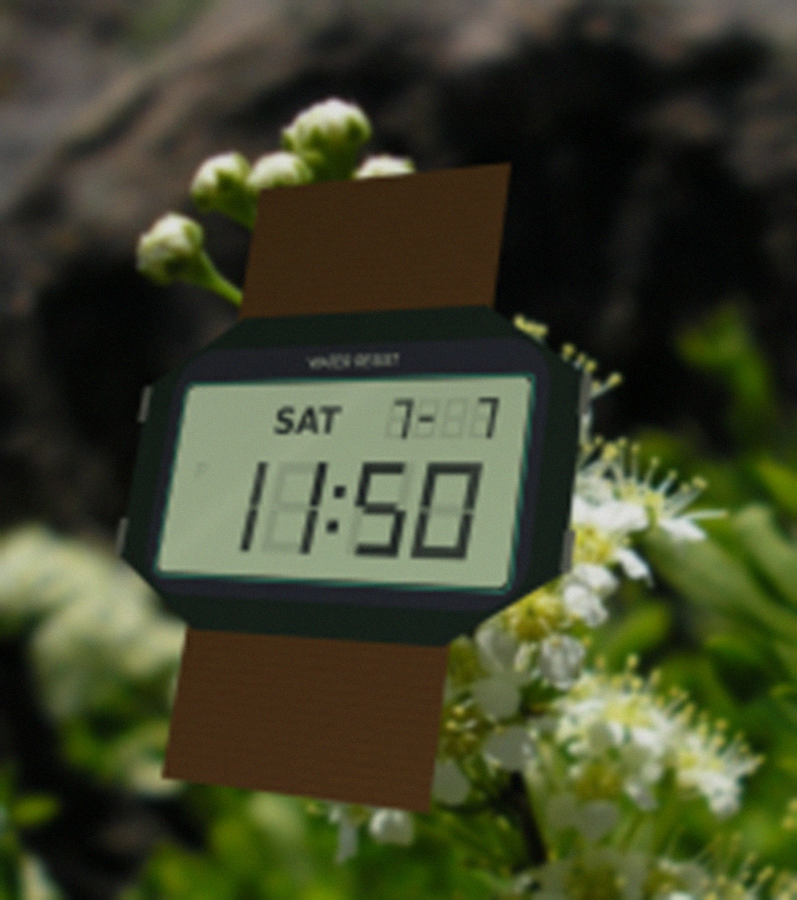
11 h 50 min
